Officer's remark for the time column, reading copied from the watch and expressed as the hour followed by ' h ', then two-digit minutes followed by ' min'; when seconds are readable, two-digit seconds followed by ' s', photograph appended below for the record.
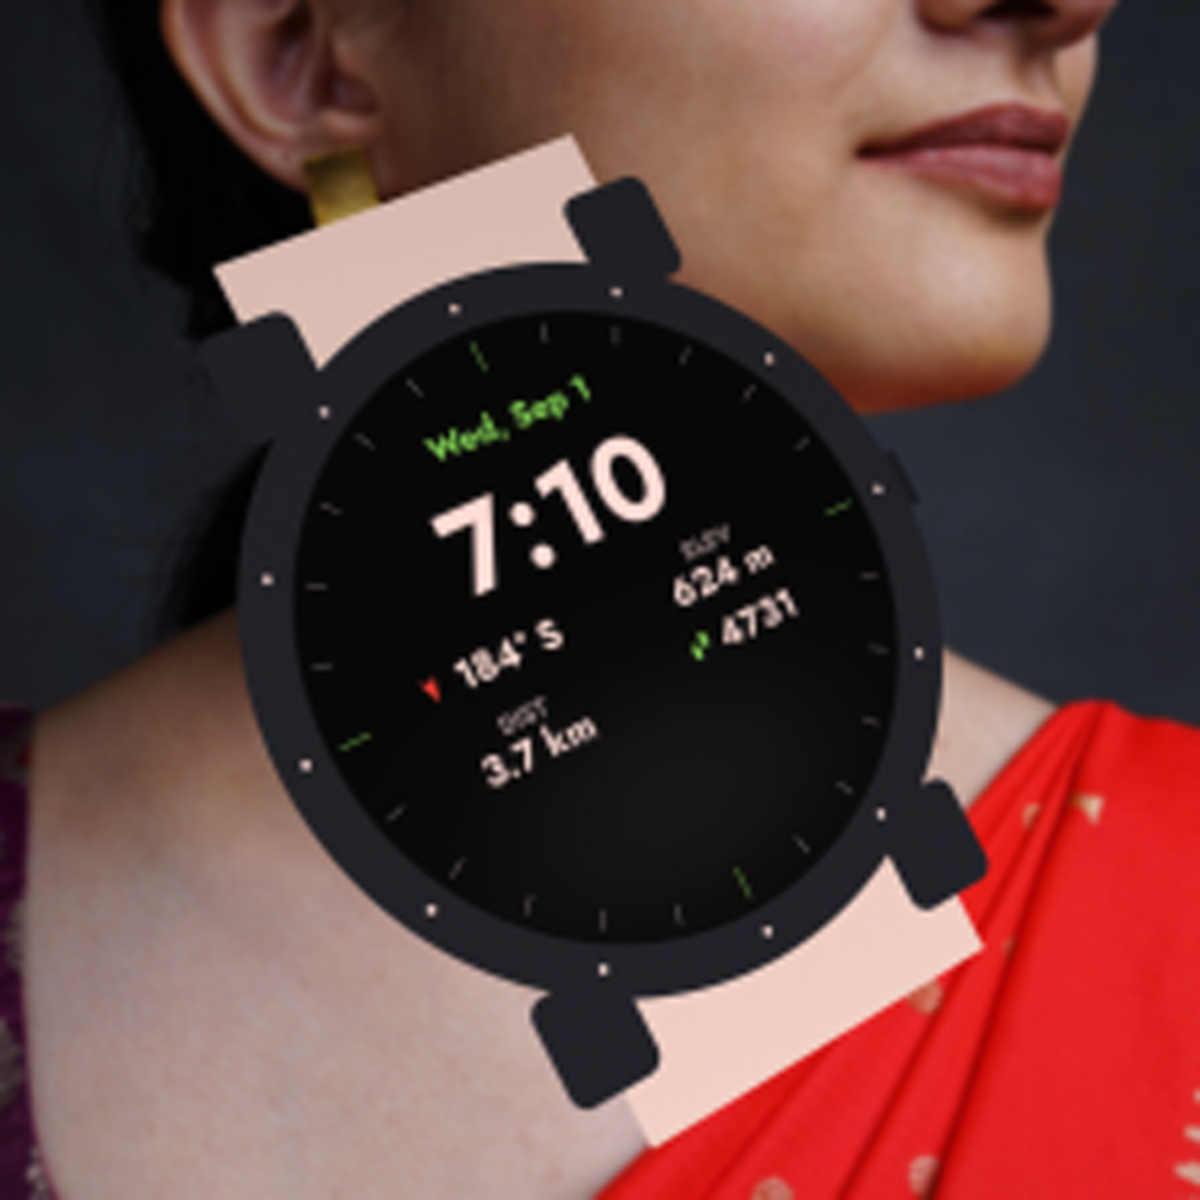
7 h 10 min
